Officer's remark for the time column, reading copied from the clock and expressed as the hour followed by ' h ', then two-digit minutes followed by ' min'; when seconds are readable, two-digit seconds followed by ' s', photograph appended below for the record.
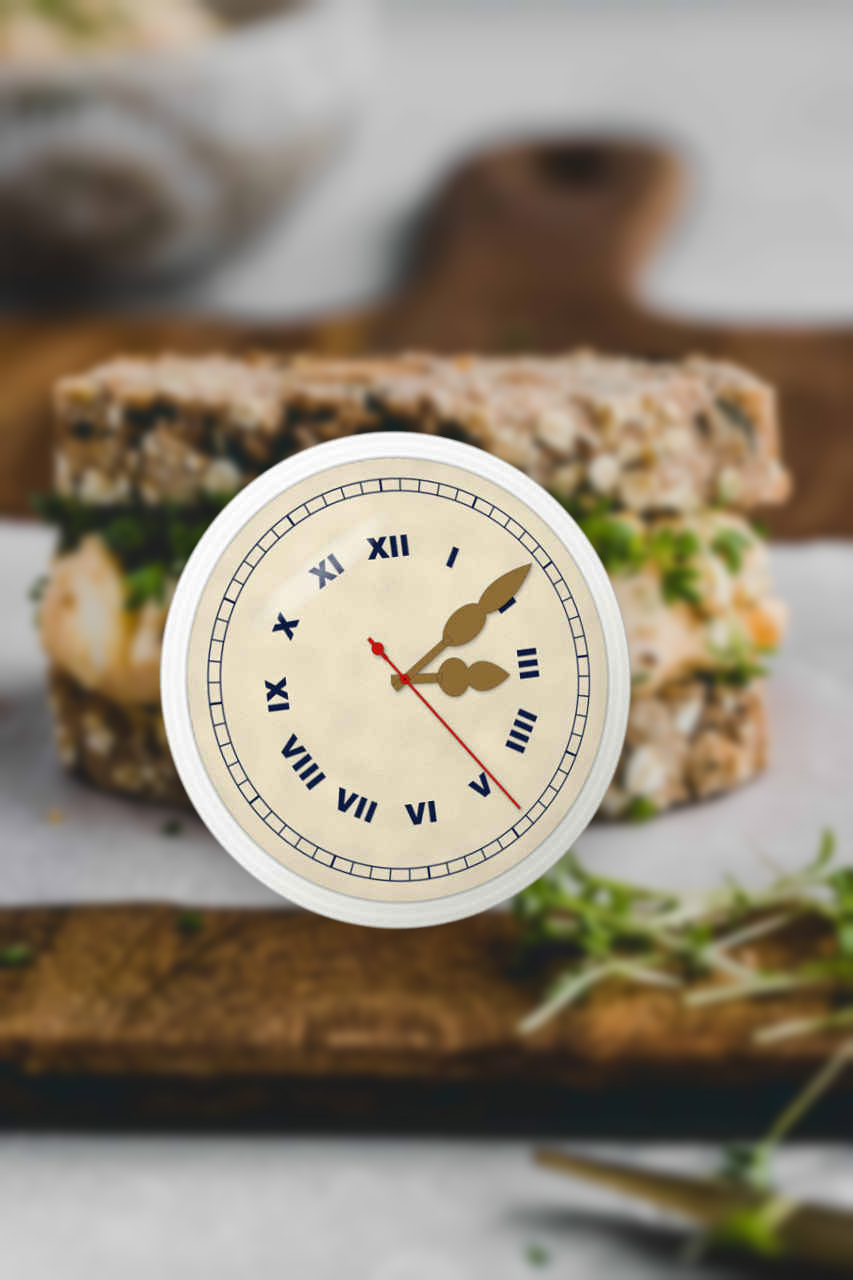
3 h 09 min 24 s
